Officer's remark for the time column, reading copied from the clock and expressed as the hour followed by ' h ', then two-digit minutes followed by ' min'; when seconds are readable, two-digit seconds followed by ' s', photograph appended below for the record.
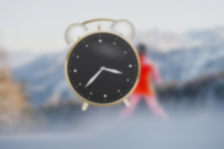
3 h 38 min
